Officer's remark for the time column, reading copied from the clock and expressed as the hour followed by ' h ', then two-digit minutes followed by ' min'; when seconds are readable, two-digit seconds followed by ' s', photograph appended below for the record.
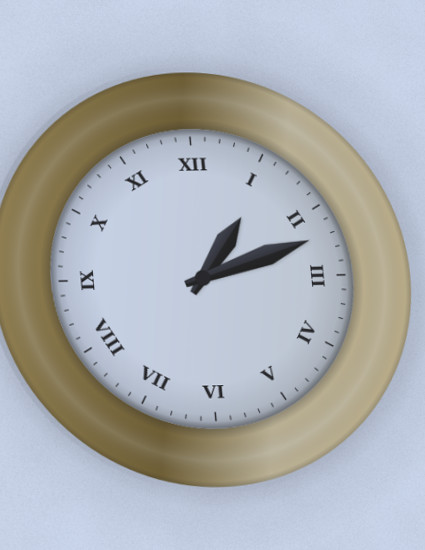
1 h 12 min
